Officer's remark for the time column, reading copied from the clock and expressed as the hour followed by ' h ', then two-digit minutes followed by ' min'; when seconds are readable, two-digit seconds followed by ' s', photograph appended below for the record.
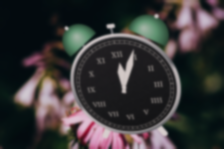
12 h 04 min
